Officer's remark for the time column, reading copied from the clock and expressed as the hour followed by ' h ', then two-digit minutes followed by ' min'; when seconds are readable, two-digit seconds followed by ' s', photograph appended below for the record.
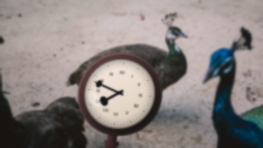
7 h 48 min
